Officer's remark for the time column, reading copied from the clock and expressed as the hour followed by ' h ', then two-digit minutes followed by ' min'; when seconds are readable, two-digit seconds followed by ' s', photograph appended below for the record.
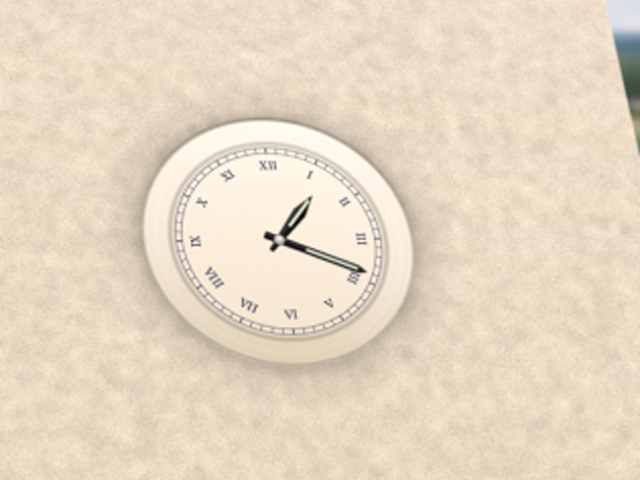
1 h 19 min
